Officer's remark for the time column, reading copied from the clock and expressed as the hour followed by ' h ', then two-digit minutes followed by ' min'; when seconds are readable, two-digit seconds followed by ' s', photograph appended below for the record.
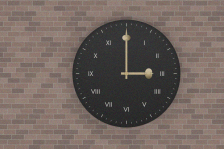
3 h 00 min
